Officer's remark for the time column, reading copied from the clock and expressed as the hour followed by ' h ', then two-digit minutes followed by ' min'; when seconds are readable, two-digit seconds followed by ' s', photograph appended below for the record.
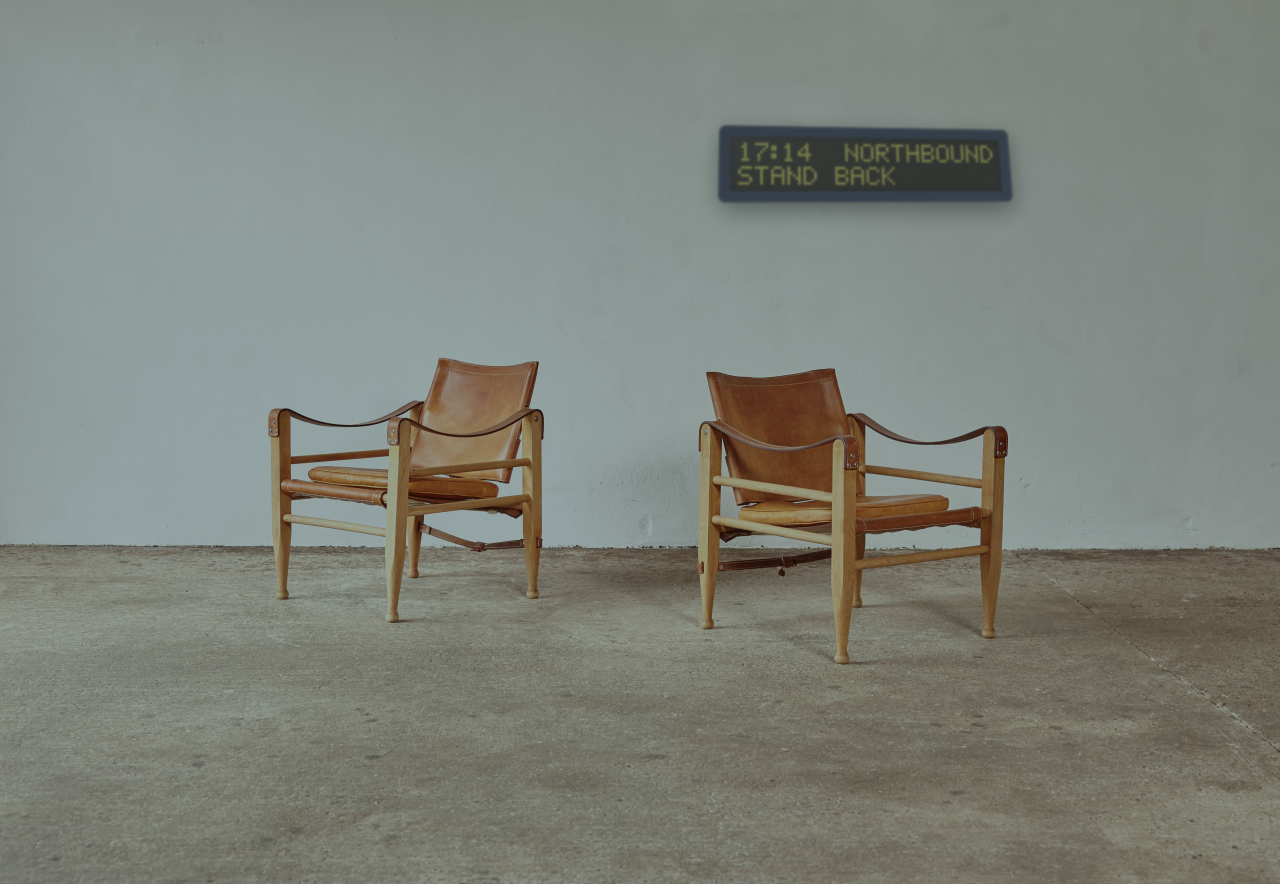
17 h 14 min
